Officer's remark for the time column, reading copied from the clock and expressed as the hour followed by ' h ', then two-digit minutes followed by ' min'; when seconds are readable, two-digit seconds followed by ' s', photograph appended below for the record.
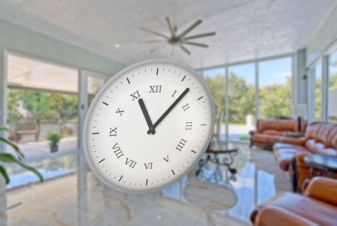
11 h 07 min
